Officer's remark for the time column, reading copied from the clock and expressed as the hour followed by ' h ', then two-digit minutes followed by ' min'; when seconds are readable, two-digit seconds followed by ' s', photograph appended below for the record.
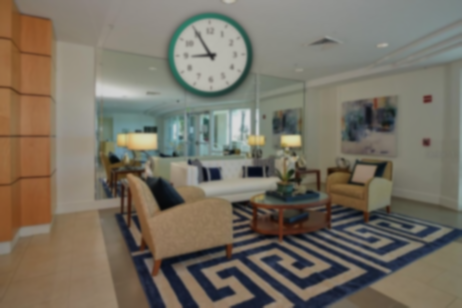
8 h 55 min
